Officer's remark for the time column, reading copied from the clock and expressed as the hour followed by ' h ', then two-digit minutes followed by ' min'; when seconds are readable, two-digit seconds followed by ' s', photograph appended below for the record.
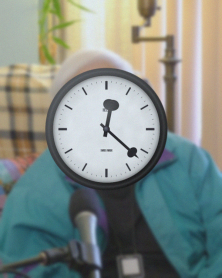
12 h 22 min
